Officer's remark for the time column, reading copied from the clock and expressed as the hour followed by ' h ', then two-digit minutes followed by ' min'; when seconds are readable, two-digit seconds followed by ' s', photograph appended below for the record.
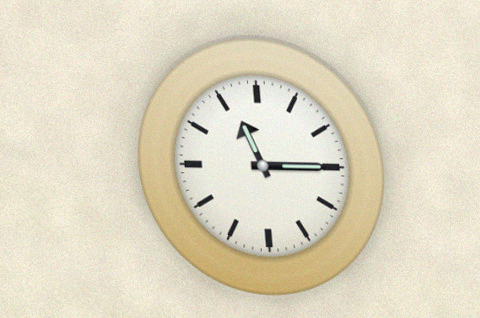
11 h 15 min
